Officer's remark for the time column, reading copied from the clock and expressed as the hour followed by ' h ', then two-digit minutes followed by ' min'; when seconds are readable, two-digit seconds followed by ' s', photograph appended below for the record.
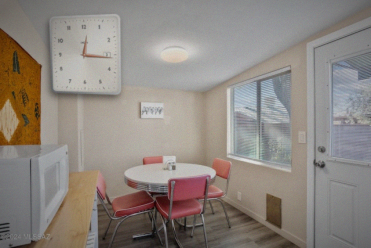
12 h 16 min
